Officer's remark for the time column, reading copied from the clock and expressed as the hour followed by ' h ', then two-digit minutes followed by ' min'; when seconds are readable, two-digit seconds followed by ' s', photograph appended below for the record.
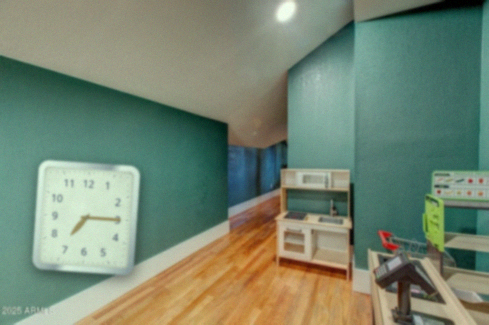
7 h 15 min
